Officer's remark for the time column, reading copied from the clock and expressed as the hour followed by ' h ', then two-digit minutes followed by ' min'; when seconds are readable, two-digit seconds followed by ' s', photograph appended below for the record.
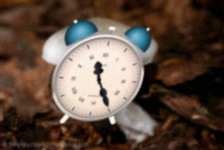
11 h 25 min
